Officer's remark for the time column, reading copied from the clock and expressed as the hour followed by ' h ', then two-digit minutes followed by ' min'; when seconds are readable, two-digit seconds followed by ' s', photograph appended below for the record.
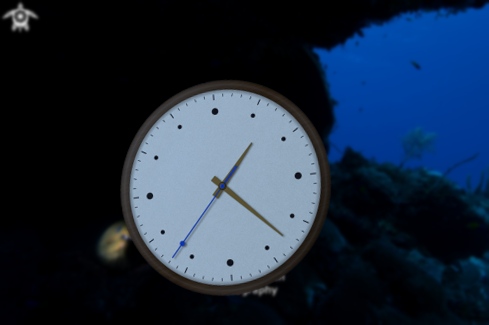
1 h 22 min 37 s
